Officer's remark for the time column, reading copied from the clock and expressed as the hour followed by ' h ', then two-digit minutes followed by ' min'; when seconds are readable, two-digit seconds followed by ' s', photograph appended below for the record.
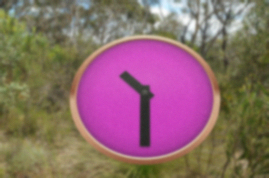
10 h 30 min
